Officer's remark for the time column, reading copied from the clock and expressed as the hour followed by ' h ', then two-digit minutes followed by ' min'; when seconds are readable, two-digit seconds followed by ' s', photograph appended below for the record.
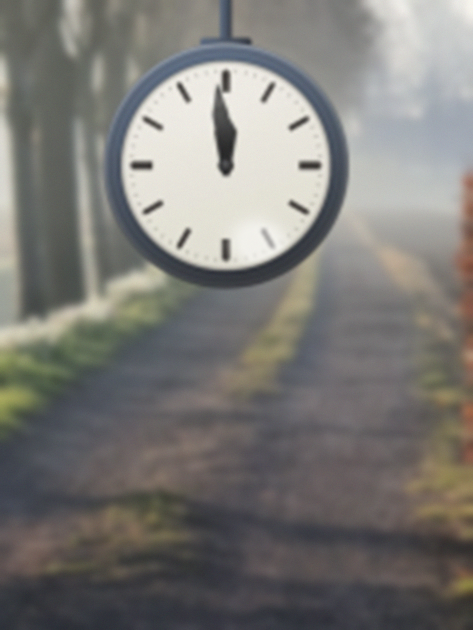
11 h 59 min
